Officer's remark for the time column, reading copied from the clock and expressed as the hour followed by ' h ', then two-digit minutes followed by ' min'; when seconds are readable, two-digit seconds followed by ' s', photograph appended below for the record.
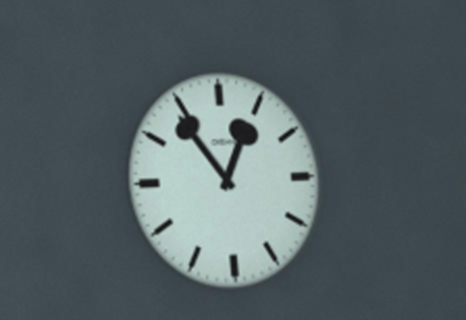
12 h 54 min
